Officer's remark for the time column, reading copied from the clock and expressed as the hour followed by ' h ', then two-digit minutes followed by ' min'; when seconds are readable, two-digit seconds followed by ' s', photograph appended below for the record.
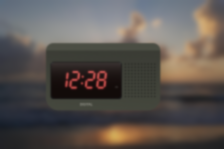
12 h 28 min
